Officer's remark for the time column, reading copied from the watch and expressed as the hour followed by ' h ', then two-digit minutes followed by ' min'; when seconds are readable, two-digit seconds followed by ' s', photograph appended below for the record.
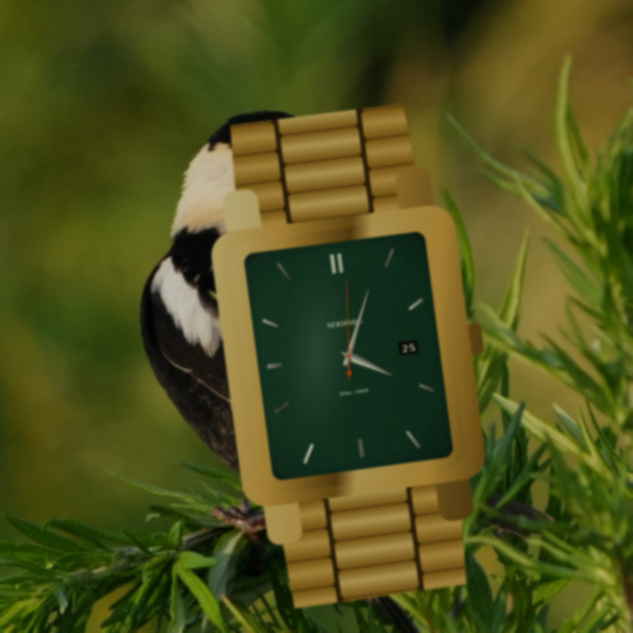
4 h 04 min 01 s
